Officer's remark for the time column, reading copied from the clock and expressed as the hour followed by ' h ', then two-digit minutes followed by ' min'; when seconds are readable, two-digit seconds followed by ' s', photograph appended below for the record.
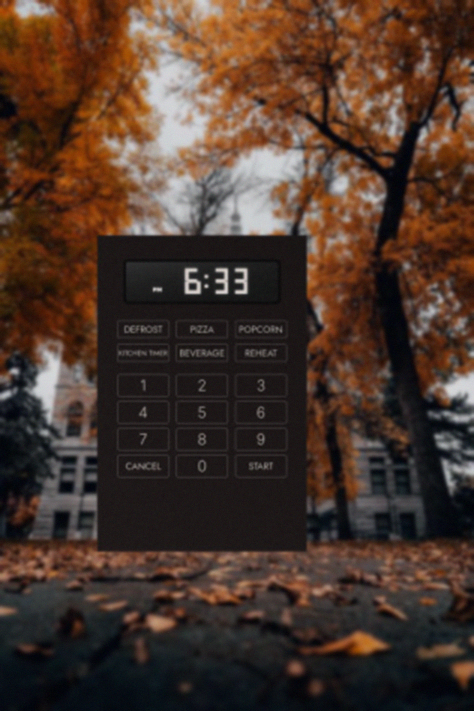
6 h 33 min
